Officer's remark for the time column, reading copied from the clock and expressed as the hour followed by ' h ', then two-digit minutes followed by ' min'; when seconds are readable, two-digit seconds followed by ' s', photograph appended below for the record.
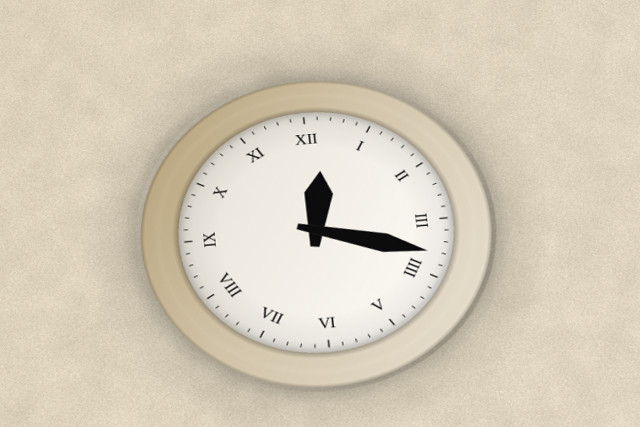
12 h 18 min
